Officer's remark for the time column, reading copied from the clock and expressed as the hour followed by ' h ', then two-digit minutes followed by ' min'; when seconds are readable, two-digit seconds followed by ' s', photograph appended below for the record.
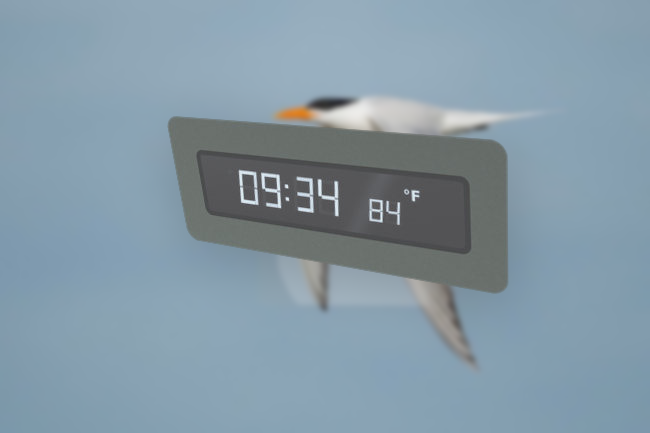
9 h 34 min
